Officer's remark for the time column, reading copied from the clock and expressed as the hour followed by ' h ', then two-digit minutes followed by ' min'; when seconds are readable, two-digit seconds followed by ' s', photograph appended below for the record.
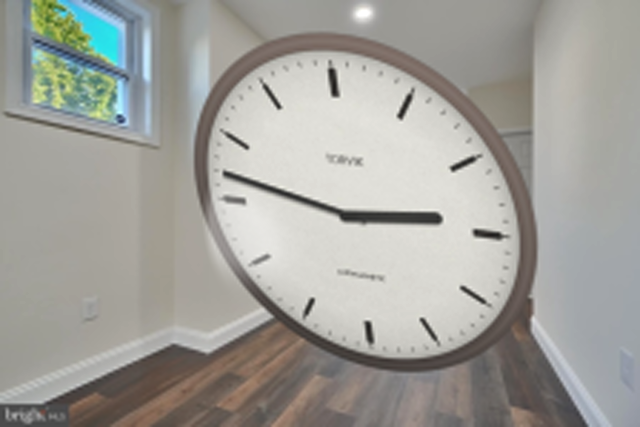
2 h 47 min
